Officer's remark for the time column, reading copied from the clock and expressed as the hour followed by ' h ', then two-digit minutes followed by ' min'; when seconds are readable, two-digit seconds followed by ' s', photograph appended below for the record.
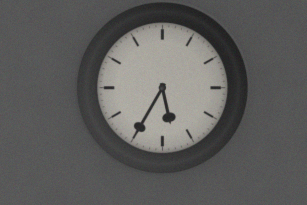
5 h 35 min
